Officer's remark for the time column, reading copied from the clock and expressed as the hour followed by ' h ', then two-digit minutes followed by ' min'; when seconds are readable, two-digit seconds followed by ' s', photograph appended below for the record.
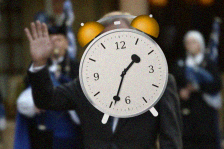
1 h 34 min
